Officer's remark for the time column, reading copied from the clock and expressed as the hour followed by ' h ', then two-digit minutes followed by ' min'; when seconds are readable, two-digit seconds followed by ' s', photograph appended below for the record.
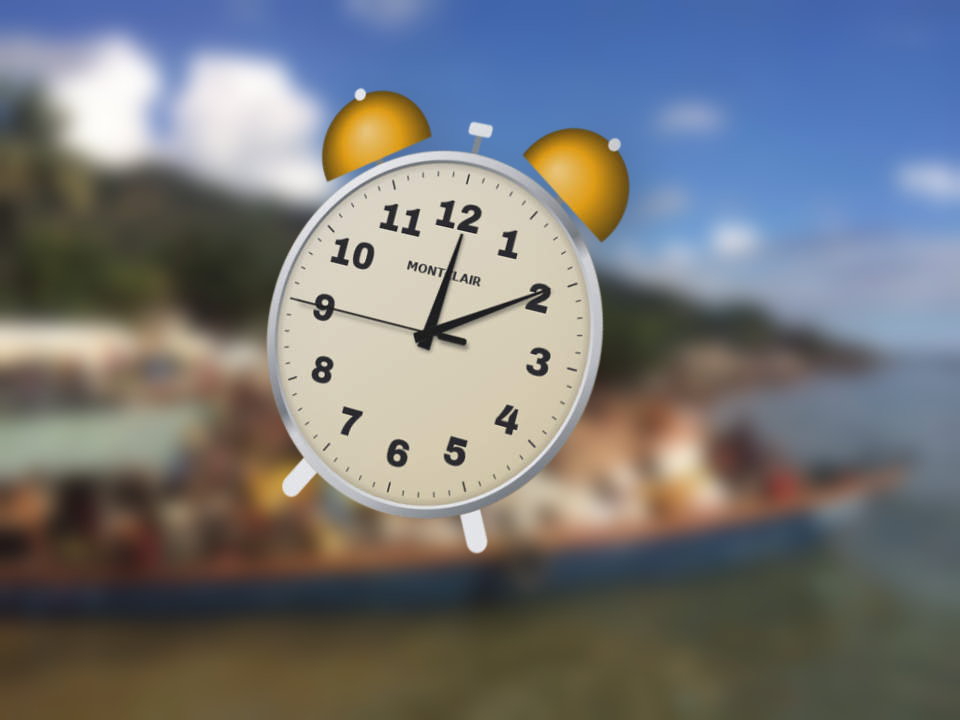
12 h 09 min 45 s
